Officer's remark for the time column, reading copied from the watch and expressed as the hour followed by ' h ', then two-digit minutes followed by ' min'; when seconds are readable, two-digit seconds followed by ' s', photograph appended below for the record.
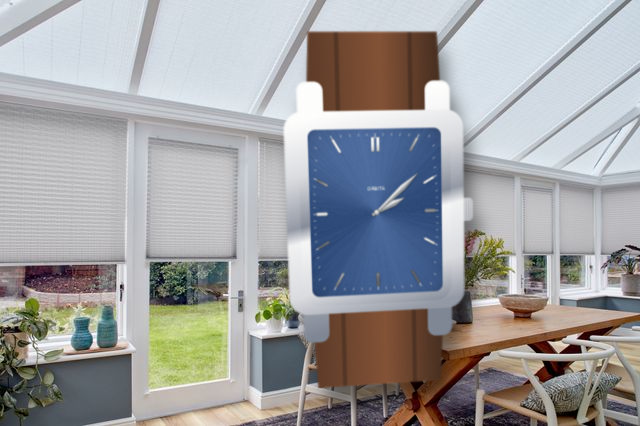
2 h 08 min
